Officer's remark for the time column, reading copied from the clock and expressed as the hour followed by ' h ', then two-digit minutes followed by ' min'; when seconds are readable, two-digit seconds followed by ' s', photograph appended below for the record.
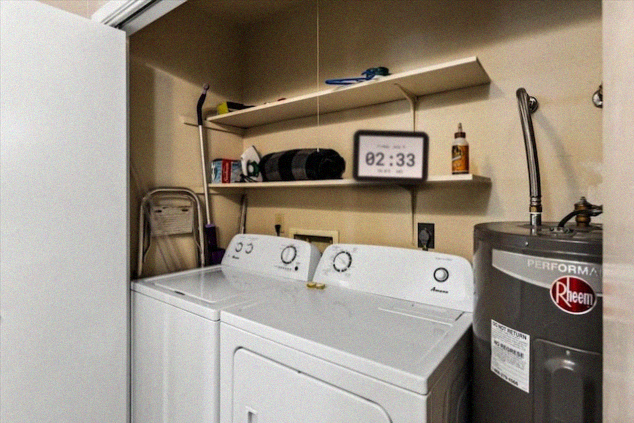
2 h 33 min
